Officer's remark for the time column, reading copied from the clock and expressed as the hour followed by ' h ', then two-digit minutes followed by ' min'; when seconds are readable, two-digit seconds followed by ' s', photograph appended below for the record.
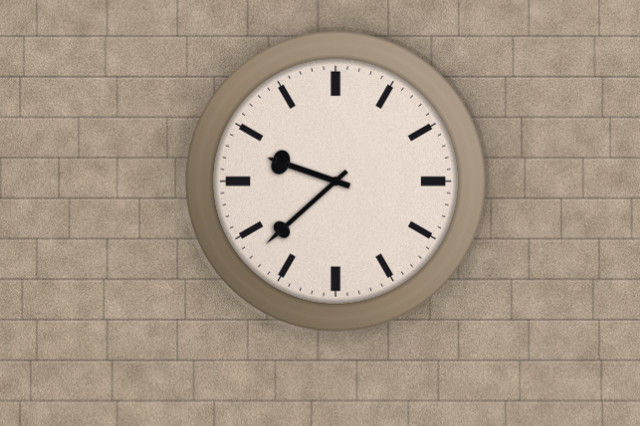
9 h 38 min
